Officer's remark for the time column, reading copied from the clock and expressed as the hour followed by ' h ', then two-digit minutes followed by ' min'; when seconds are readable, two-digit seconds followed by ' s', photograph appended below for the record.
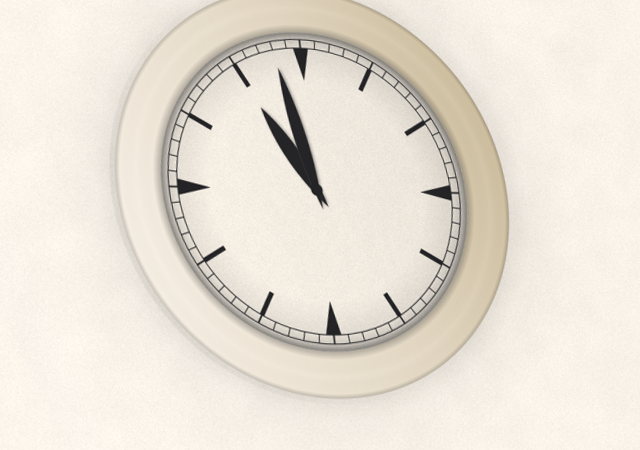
10 h 58 min
